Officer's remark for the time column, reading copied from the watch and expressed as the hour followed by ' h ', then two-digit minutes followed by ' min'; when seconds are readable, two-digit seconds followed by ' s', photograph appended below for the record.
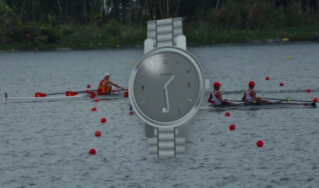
1 h 29 min
